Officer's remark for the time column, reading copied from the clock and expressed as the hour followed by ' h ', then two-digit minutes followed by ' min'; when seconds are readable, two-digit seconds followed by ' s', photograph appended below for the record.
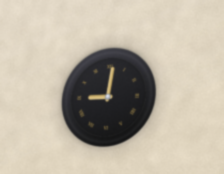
9 h 01 min
